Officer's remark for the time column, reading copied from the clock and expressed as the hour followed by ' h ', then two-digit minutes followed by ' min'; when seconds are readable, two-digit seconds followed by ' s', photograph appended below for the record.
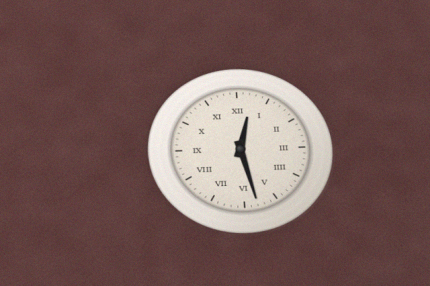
12 h 28 min
